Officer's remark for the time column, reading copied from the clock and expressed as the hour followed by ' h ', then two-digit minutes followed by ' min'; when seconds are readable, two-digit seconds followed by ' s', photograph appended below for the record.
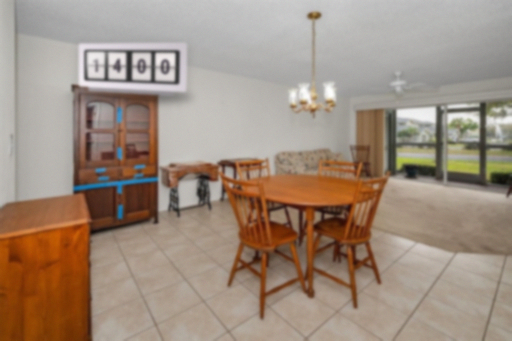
14 h 00 min
